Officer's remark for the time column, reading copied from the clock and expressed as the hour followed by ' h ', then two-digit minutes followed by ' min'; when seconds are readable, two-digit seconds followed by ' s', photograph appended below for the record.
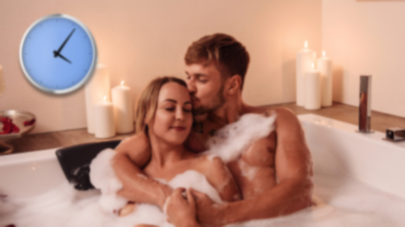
4 h 06 min
